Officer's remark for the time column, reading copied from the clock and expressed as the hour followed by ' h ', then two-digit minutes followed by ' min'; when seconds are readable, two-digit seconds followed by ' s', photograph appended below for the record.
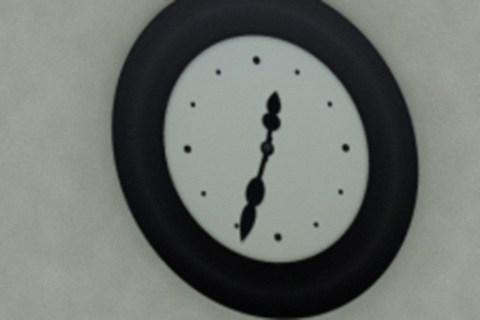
12 h 34 min
